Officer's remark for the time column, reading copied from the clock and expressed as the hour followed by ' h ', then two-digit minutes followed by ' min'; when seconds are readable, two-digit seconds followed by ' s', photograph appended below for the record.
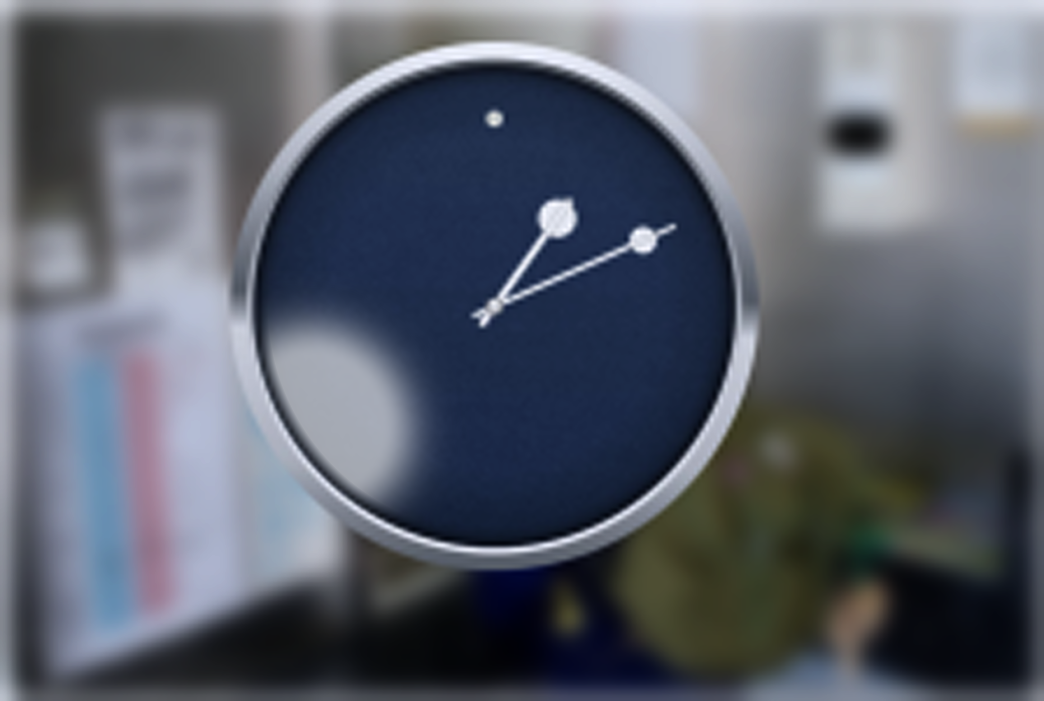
1 h 11 min
